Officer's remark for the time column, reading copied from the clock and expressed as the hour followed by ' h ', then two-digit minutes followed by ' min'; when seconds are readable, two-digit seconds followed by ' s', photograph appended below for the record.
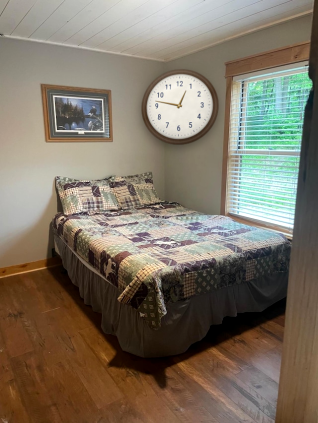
12 h 47 min
